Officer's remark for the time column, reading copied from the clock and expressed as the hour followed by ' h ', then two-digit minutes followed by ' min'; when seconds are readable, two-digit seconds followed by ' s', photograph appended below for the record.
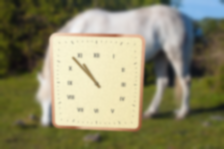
10 h 53 min
